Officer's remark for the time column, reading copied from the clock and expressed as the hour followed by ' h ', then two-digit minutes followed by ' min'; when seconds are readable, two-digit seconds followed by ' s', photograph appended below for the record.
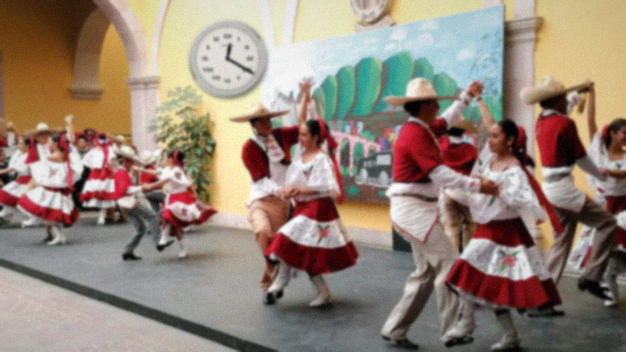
12 h 20 min
